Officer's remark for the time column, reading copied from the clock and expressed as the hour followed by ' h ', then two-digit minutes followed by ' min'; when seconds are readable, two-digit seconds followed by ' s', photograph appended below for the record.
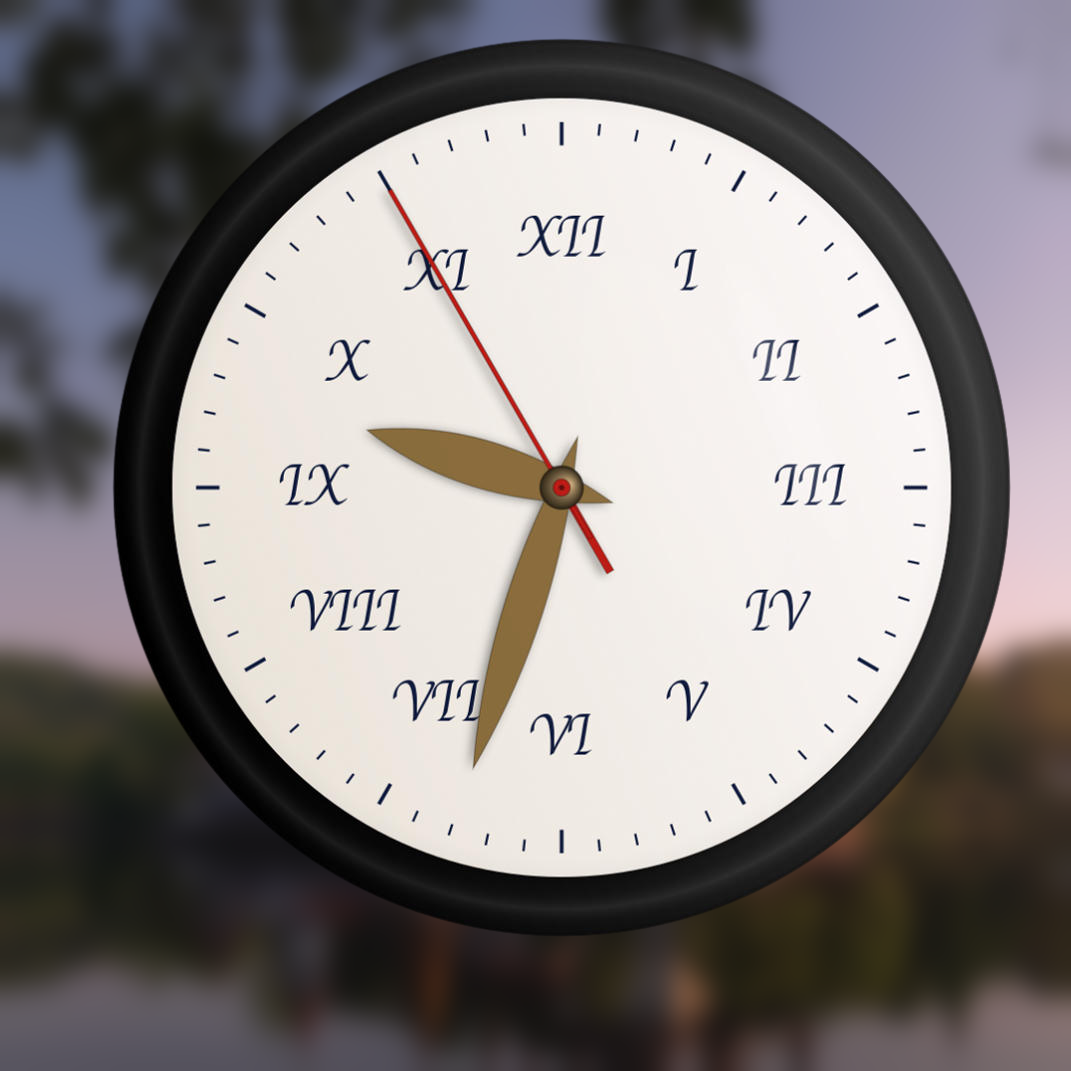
9 h 32 min 55 s
